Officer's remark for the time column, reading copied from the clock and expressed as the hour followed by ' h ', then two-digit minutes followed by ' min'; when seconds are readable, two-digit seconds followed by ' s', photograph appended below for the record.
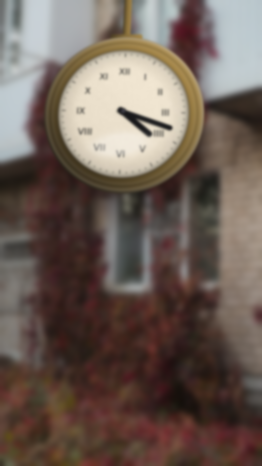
4 h 18 min
